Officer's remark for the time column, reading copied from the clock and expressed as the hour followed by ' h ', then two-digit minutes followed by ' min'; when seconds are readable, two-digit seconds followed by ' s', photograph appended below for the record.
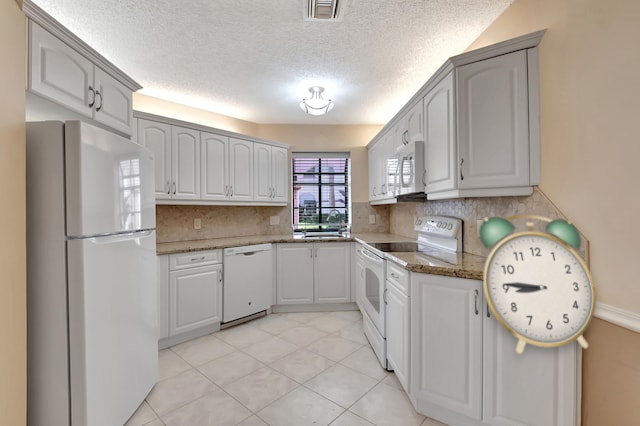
8 h 46 min
